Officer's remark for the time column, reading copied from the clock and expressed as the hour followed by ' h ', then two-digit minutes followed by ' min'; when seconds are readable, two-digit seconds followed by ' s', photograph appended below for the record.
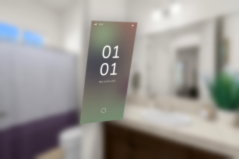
1 h 01 min
